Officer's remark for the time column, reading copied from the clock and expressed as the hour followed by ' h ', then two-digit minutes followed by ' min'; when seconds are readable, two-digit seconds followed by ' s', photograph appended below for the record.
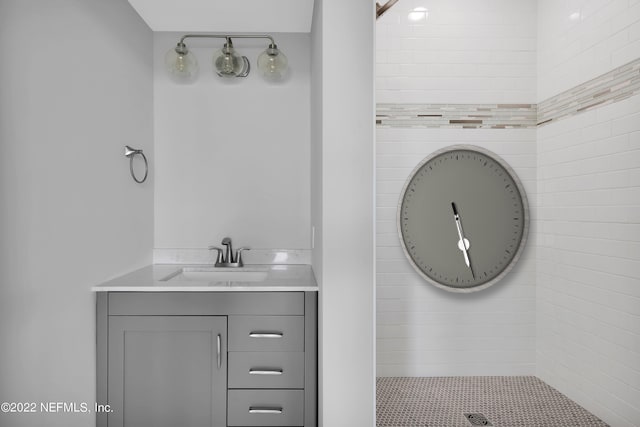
5 h 27 min 27 s
